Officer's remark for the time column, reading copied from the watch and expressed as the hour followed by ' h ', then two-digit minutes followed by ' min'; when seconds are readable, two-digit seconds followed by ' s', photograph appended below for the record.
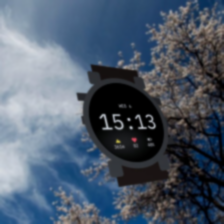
15 h 13 min
